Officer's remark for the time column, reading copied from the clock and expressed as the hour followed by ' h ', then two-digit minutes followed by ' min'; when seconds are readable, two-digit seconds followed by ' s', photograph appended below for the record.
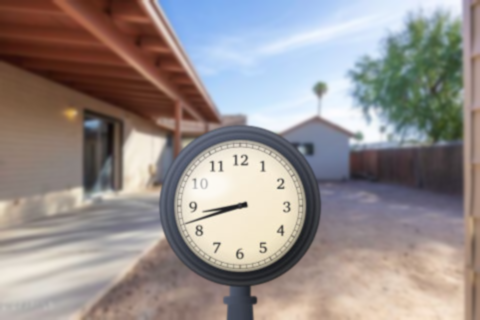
8 h 42 min
